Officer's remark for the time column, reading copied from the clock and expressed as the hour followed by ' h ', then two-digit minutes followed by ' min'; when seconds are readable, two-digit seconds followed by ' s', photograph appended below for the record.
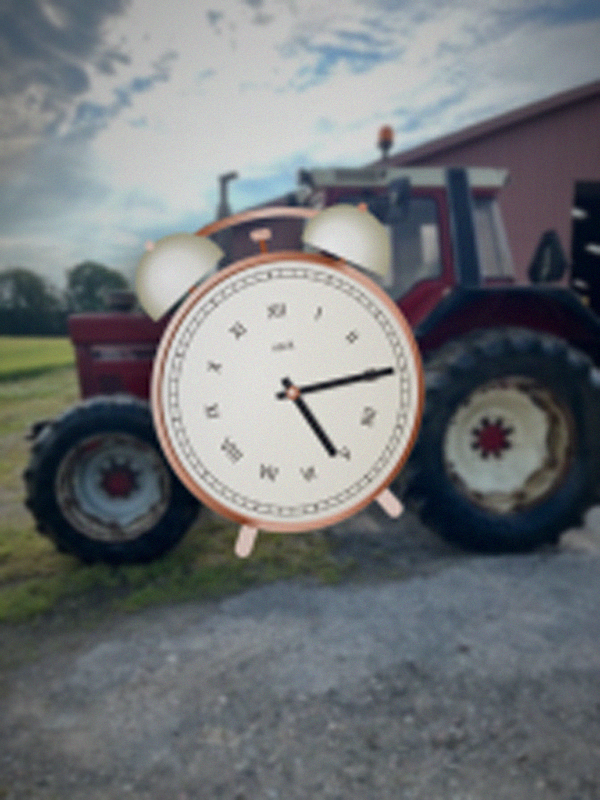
5 h 15 min
